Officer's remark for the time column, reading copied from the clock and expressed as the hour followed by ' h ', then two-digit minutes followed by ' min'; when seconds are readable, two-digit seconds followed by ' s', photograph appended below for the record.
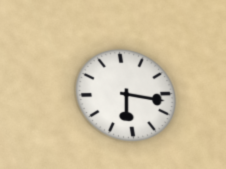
6 h 17 min
